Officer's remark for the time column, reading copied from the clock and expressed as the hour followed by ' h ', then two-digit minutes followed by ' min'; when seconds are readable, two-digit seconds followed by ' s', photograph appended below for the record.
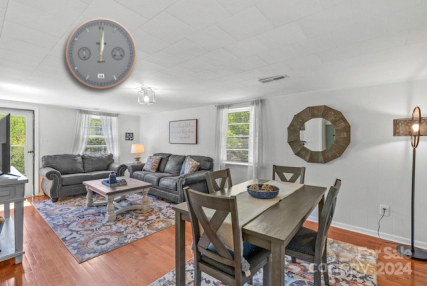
12 h 01 min
